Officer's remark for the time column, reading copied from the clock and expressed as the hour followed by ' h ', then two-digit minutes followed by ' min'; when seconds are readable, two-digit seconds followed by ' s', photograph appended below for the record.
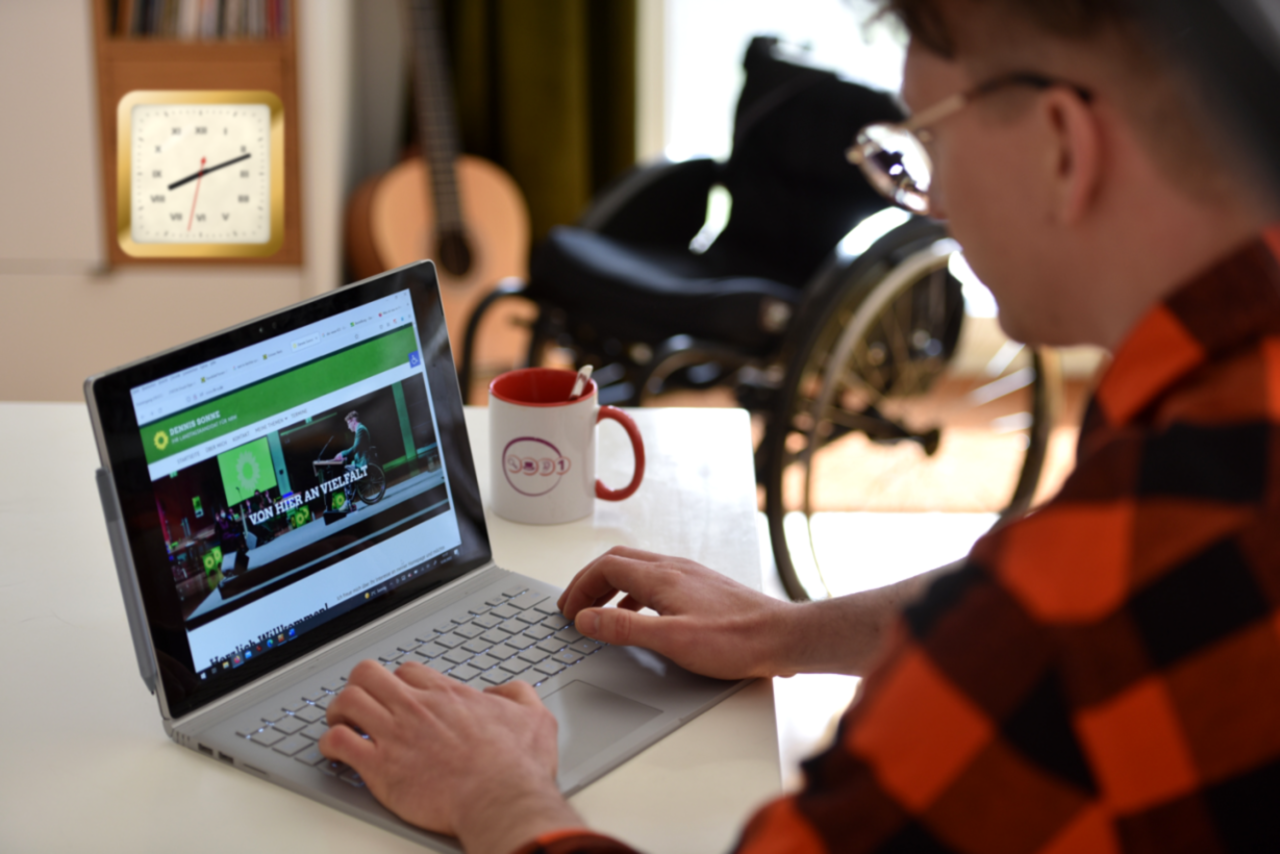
8 h 11 min 32 s
